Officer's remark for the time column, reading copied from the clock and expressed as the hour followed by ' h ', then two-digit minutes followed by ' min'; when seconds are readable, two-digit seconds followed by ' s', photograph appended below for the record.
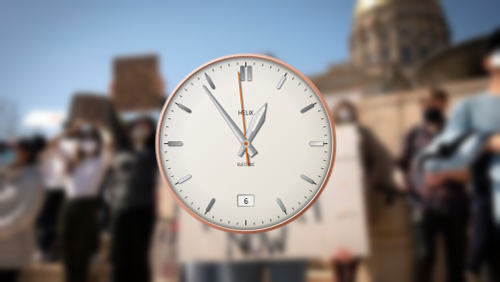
12 h 53 min 59 s
